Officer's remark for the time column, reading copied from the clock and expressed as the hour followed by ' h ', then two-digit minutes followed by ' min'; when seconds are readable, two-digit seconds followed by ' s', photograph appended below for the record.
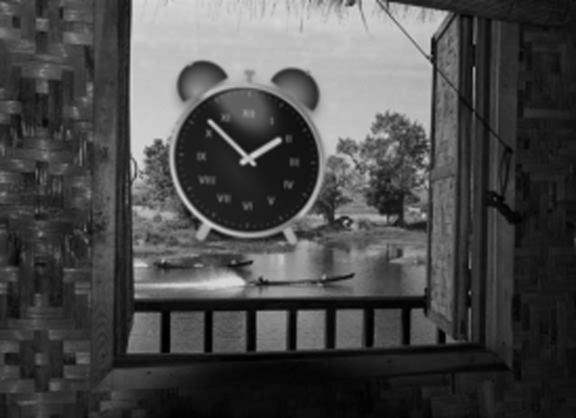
1 h 52 min
